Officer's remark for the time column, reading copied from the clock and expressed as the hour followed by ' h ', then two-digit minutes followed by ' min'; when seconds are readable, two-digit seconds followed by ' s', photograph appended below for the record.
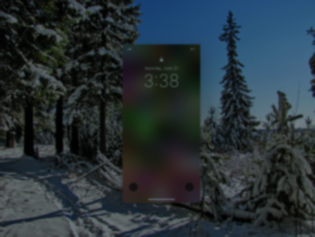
3 h 38 min
